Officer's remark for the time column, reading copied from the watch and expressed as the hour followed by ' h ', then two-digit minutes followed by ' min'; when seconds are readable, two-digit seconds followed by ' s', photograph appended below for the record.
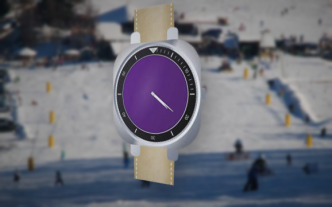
4 h 21 min
